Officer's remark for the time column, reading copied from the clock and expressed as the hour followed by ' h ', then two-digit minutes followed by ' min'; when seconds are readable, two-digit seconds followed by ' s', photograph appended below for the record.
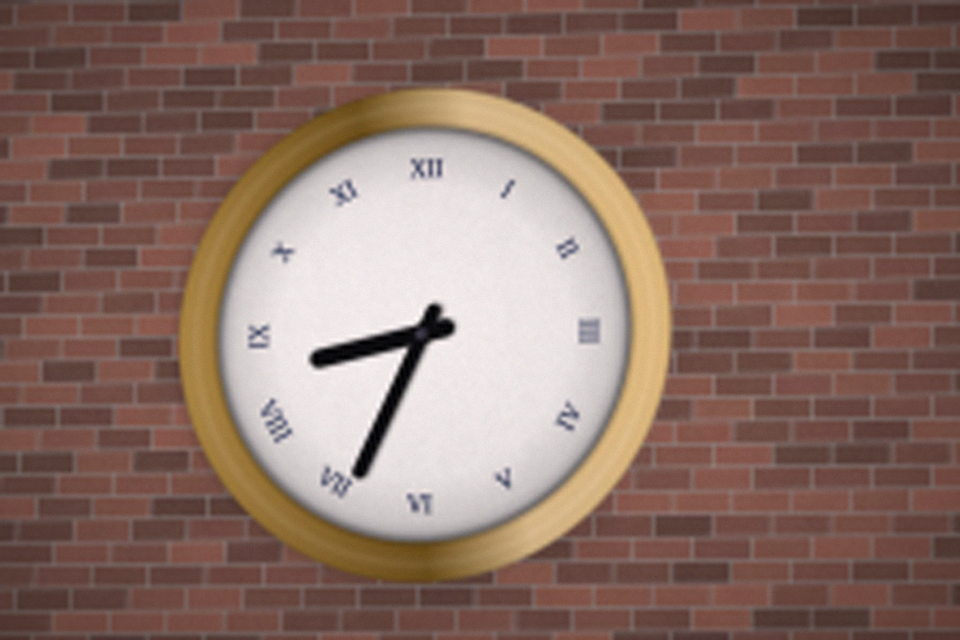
8 h 34 min
